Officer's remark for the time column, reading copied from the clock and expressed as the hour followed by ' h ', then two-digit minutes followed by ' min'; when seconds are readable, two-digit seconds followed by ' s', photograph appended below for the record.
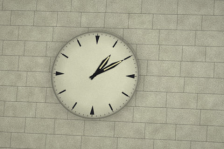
1 h 10 min
